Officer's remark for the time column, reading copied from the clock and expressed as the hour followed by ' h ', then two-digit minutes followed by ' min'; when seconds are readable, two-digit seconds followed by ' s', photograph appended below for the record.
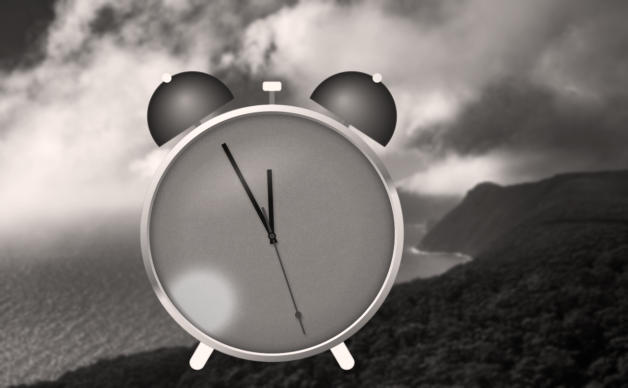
11 h 55 min 27 s
